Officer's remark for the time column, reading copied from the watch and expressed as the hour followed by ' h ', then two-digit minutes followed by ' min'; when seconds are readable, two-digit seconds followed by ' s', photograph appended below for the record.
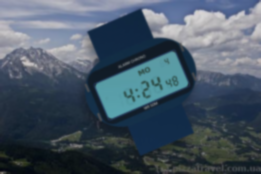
4 h 24 min 48 s
